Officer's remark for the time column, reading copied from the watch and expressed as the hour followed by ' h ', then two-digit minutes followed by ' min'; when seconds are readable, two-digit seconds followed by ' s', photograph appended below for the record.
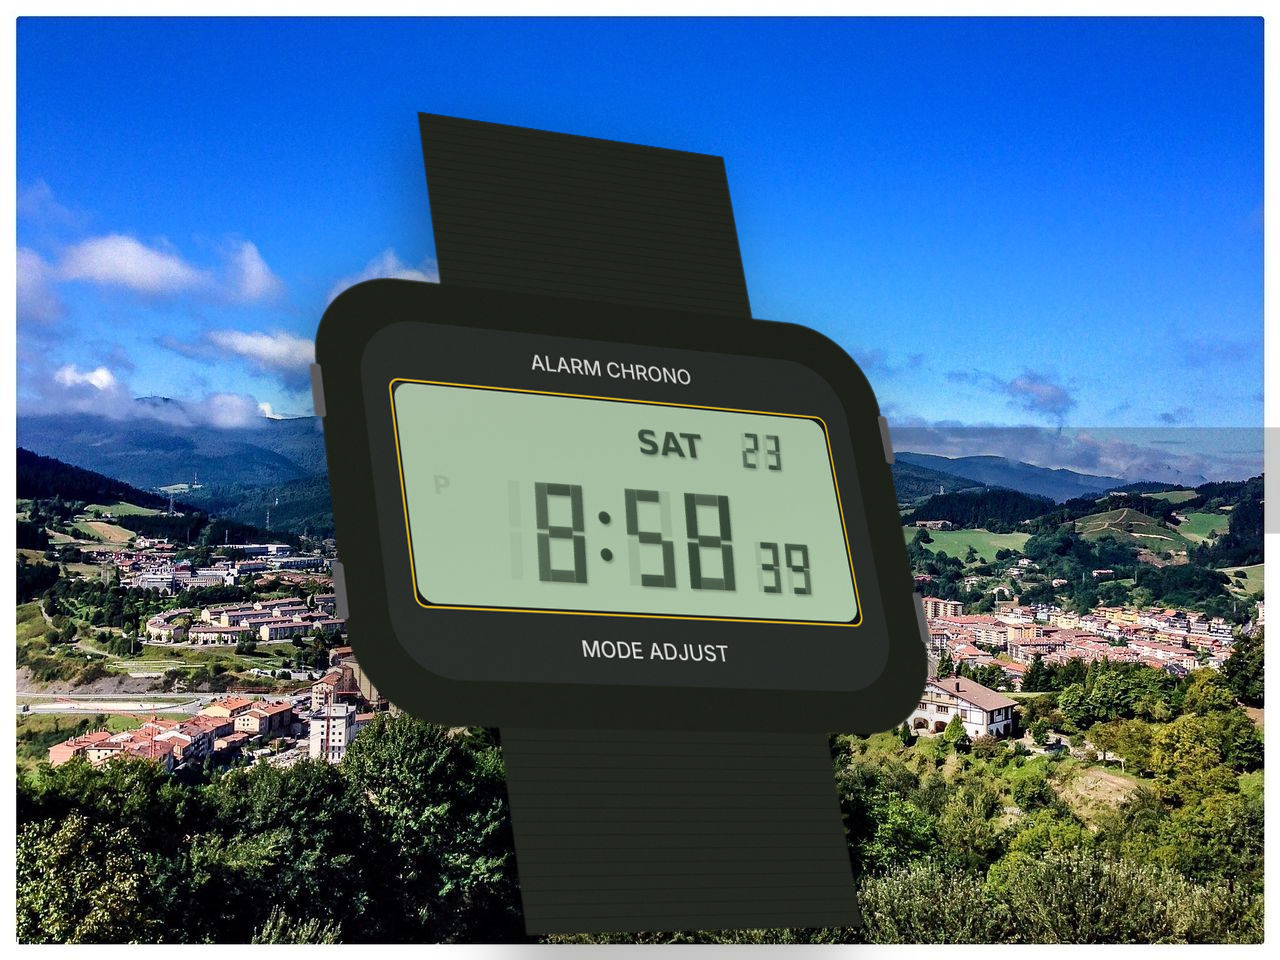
8 h 58 min 39 s
